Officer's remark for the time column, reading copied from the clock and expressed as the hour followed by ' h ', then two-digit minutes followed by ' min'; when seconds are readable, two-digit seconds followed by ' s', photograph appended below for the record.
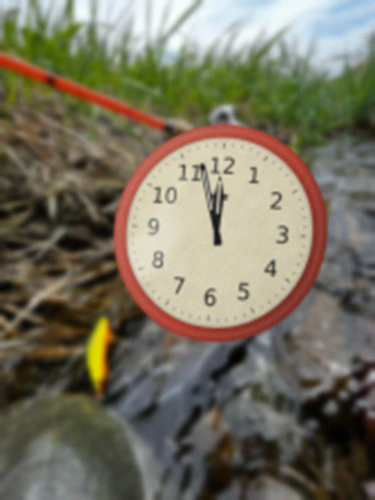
11 h 57 min
